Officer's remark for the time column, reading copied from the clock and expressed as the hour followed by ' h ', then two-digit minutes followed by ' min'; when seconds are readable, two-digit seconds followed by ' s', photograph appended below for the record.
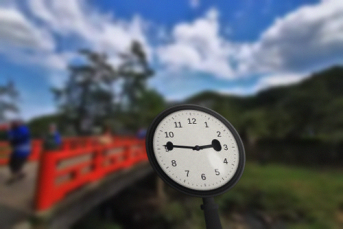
2 h 46 min
